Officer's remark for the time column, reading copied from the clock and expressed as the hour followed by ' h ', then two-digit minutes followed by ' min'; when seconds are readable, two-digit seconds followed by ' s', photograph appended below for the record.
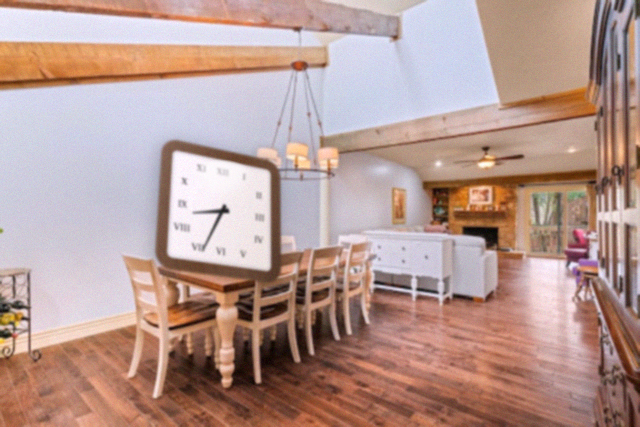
8 h 34 min
